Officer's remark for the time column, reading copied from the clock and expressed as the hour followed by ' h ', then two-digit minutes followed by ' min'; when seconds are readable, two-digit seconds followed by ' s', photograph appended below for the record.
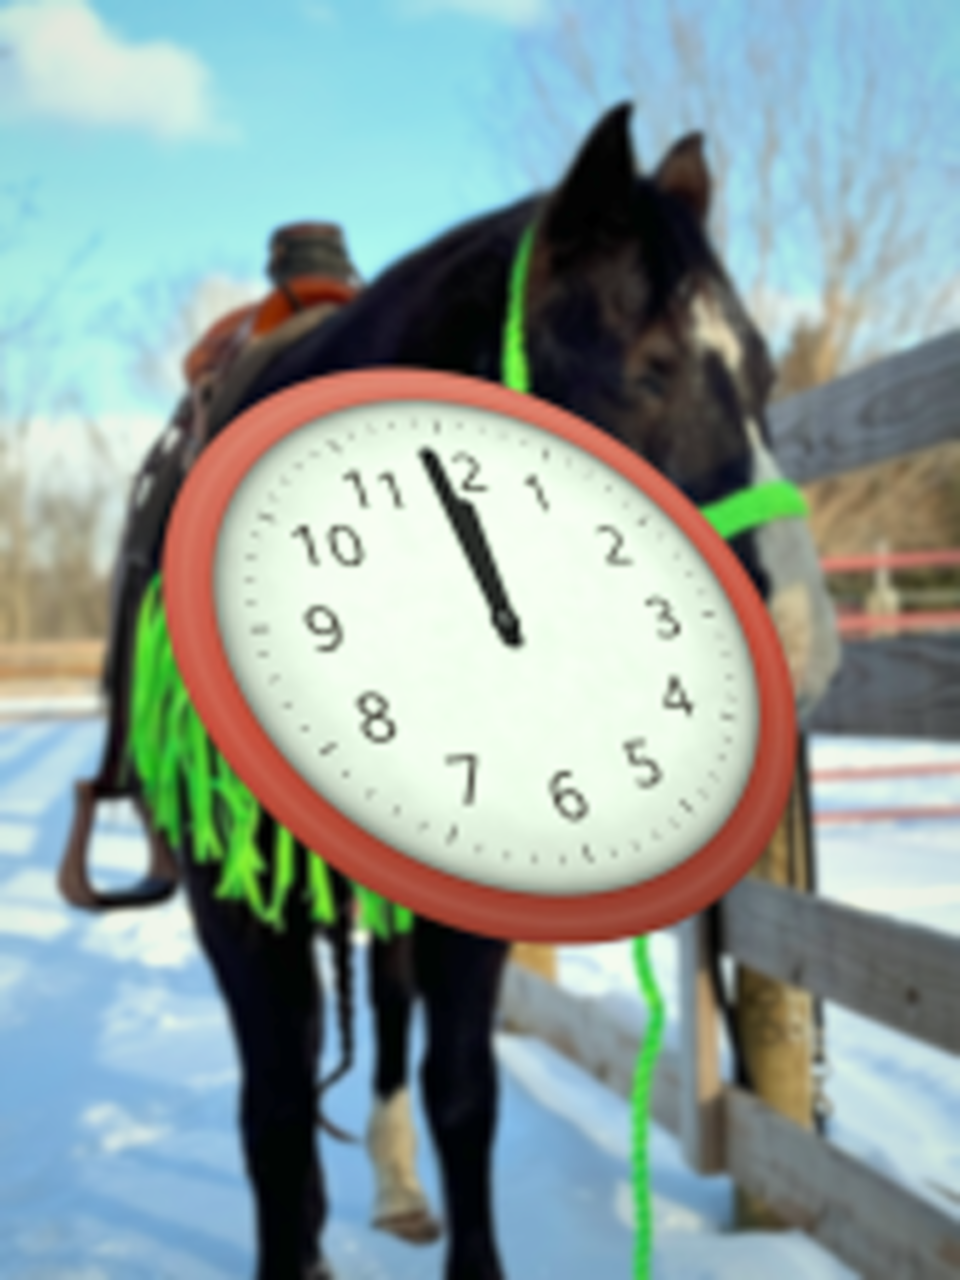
11 h 59 min
